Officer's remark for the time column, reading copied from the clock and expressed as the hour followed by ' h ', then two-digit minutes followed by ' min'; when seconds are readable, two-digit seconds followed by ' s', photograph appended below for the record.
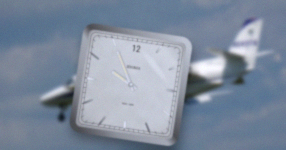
9 h 55 min
